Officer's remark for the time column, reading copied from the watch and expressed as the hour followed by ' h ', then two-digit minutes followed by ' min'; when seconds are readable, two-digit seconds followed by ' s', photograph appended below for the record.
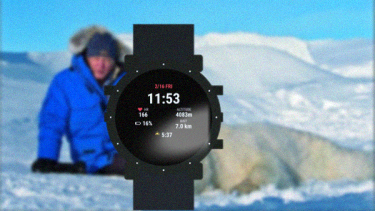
11 h 53 min
